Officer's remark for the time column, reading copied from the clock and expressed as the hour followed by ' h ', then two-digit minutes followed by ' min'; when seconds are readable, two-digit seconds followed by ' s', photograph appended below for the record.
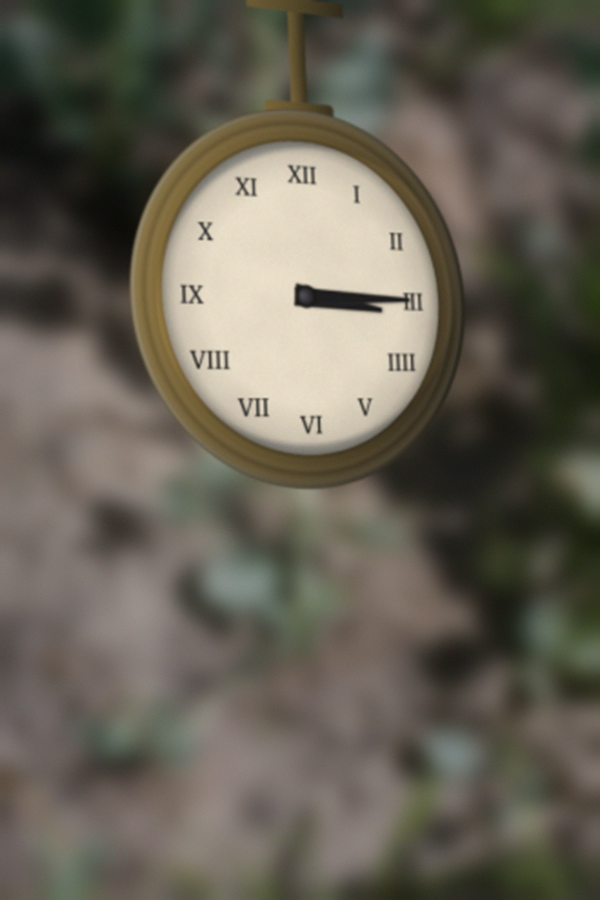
3 h 15 min
